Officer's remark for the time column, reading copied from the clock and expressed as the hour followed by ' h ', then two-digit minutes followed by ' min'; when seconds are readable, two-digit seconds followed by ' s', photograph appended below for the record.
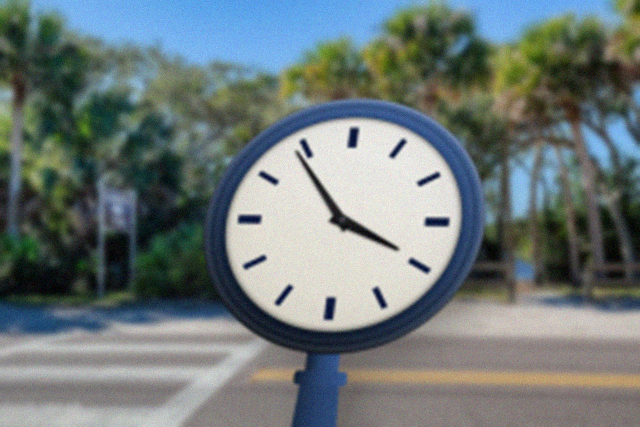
3 h 54 min
